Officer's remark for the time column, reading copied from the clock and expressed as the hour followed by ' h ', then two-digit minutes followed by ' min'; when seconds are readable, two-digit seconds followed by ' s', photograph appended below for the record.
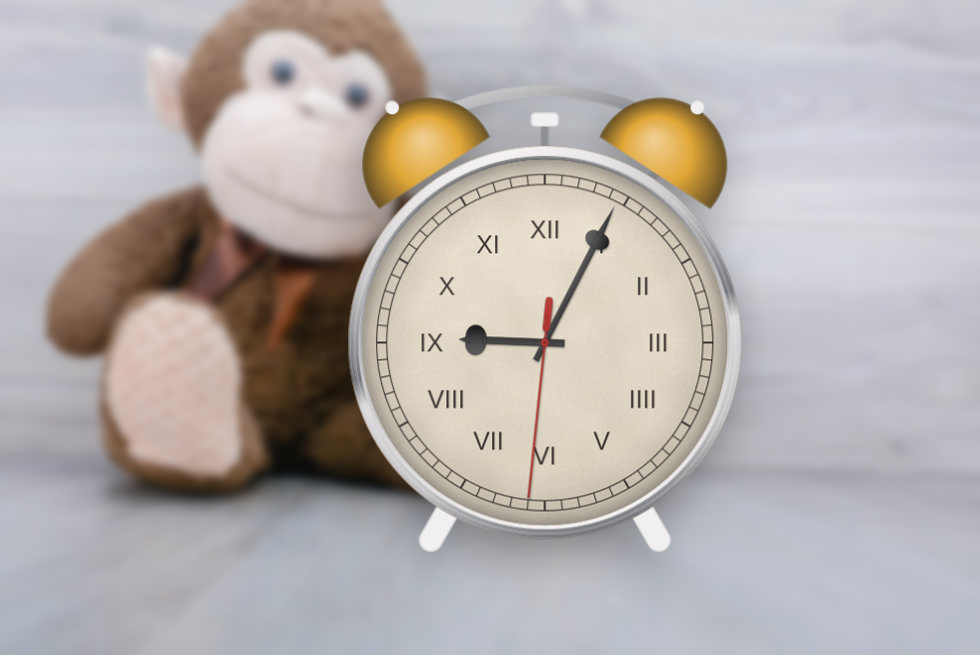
9 h 04 min 31 s
